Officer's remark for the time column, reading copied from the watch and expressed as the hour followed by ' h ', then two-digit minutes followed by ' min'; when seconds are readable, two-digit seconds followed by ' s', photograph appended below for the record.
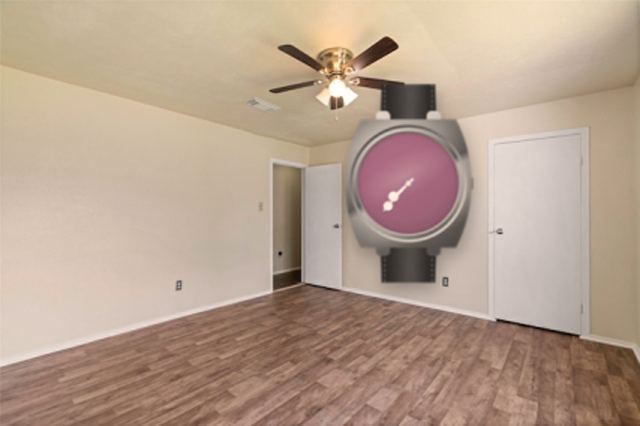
7 h 37 min
